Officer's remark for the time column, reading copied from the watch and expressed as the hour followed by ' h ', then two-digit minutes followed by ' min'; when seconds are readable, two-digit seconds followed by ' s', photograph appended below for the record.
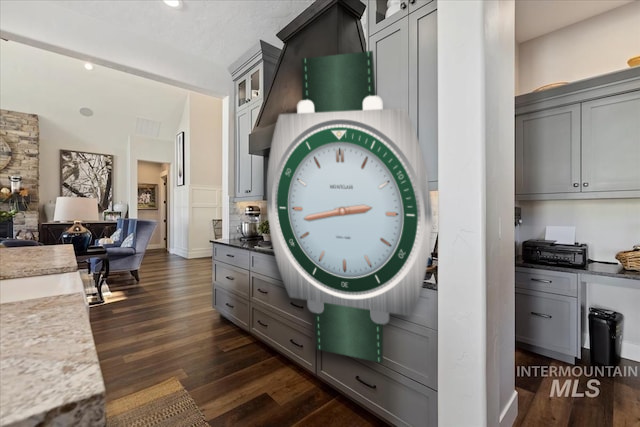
2 h 43 min
